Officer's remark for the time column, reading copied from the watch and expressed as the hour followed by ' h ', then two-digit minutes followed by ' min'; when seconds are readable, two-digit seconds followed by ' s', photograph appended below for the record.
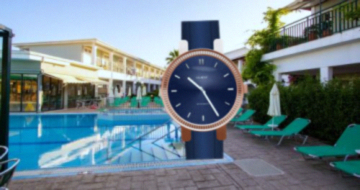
10 h 25 min
